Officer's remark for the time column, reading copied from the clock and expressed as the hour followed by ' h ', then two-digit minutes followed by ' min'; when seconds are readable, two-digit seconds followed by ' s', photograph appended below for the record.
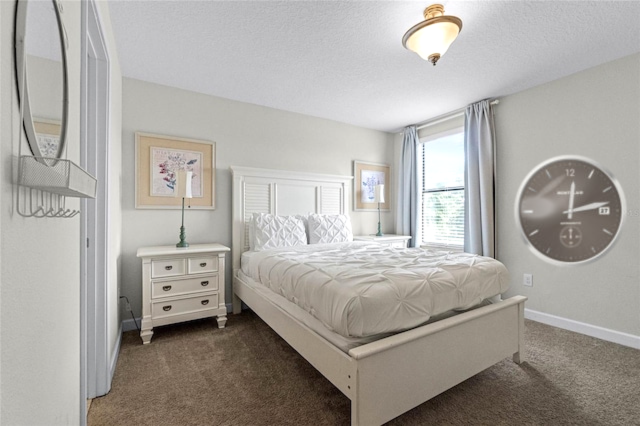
12 h 13 min
